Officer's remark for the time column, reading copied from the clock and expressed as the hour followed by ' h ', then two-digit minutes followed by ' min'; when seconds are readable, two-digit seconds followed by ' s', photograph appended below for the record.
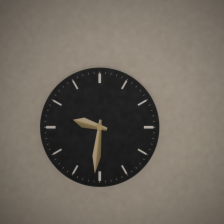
9 h 31 min
